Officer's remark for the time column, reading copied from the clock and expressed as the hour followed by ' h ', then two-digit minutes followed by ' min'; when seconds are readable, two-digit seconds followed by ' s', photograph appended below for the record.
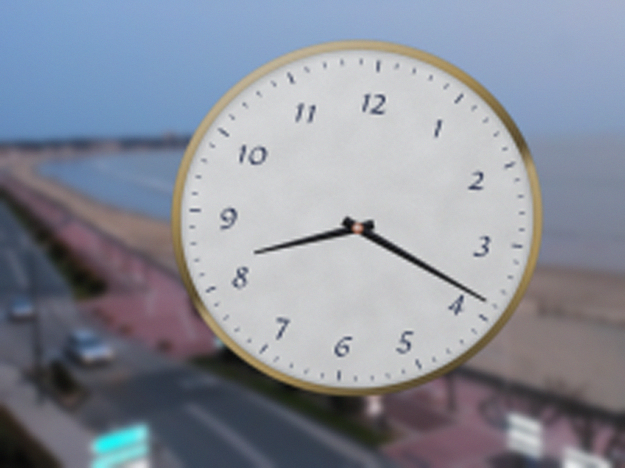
8 h 19 min
